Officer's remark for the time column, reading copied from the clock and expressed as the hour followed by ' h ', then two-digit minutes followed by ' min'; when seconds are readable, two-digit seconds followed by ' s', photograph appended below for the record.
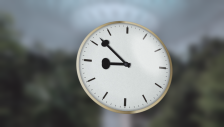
8 h 52 min
